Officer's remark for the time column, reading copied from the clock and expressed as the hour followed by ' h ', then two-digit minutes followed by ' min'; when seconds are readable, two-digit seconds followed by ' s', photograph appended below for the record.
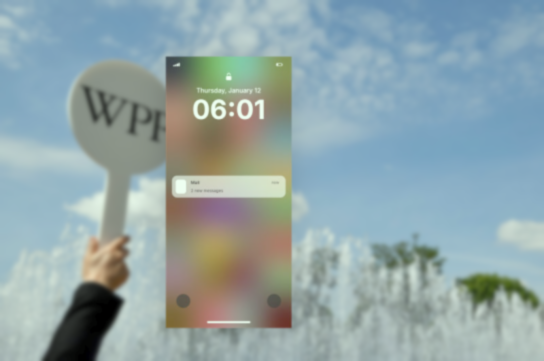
6 h 01 min
